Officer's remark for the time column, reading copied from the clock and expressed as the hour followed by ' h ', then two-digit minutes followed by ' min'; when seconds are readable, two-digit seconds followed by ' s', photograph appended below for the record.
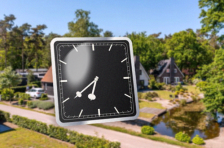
6 h 39 min
